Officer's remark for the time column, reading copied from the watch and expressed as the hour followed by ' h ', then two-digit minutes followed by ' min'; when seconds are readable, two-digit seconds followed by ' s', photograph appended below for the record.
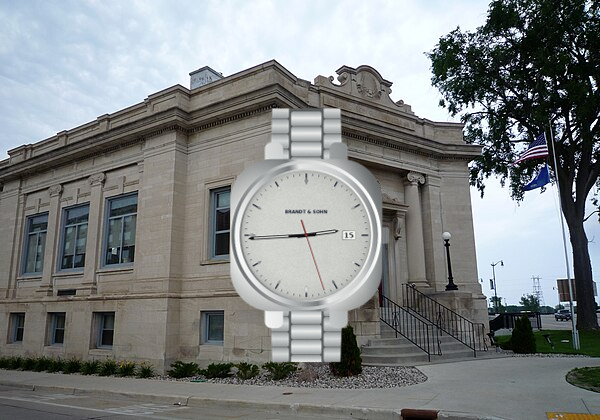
2 h 44 min 27 s
